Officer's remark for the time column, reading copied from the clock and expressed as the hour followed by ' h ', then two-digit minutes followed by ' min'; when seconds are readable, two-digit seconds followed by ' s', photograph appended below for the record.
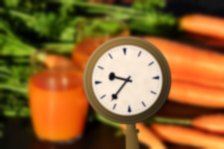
9 h 37 min
